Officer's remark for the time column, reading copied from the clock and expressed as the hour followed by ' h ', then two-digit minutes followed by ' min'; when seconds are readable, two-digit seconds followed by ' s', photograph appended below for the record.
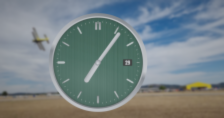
7 h 06 min
